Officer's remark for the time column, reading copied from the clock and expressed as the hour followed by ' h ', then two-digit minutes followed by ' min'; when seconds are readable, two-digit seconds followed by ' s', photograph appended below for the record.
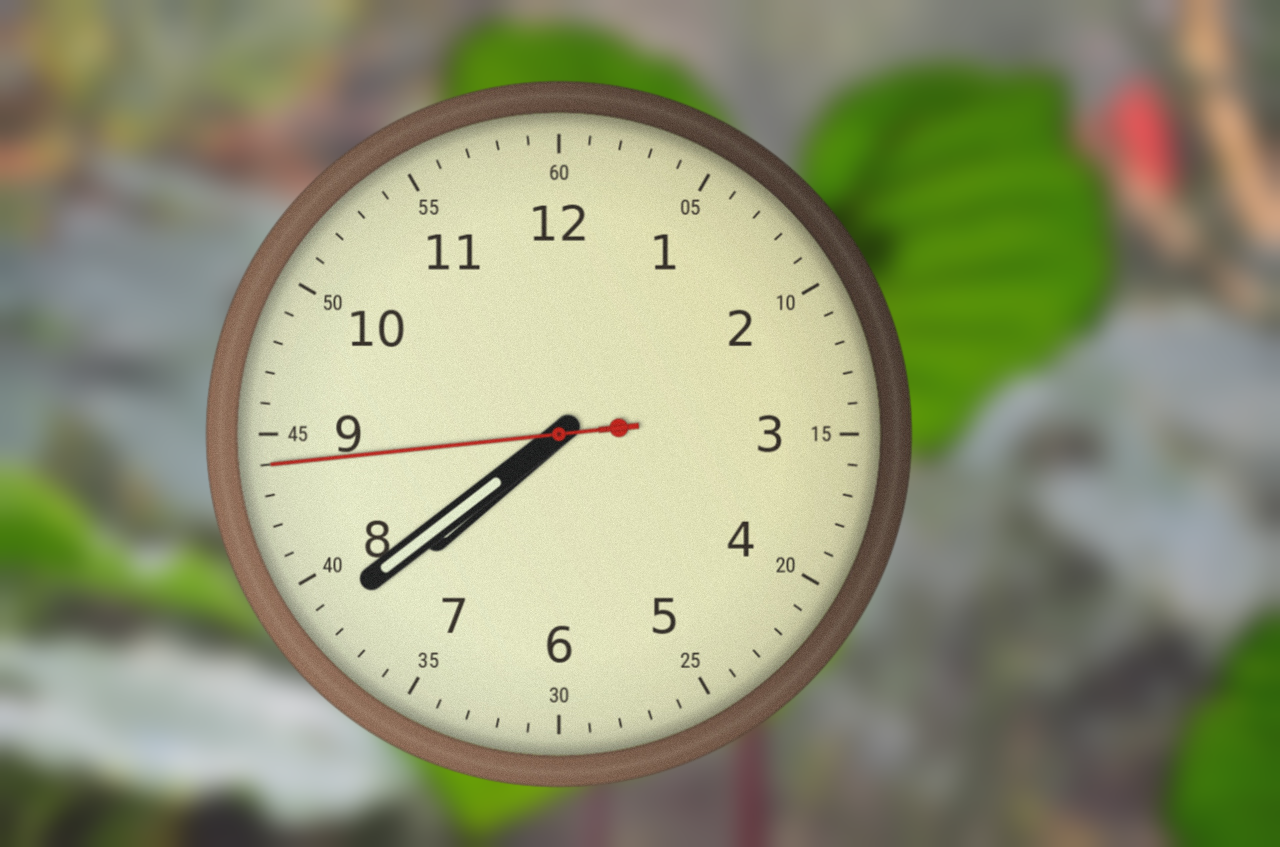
7 h 38 min 44 s
